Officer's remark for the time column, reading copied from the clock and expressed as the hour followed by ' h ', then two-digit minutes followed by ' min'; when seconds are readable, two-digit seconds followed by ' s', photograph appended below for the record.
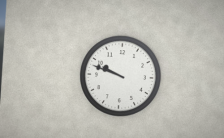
9 h 48 min
